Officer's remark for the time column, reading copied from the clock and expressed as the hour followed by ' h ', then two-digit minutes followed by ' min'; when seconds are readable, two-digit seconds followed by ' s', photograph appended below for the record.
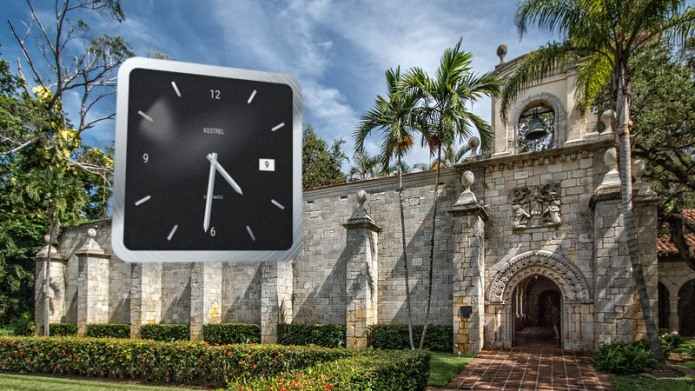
4 h 31 min
